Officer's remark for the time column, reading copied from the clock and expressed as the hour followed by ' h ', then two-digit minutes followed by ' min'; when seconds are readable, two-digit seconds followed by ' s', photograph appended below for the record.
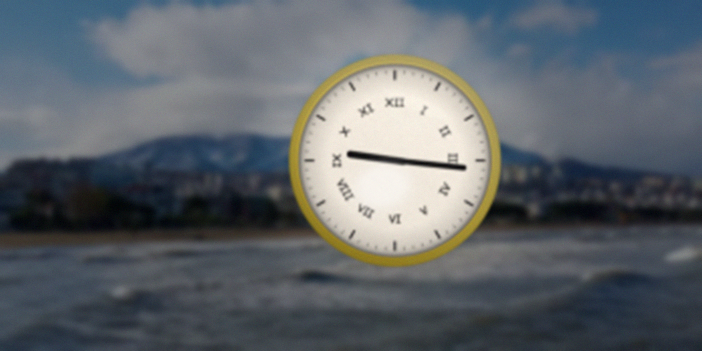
9 h 16 min
